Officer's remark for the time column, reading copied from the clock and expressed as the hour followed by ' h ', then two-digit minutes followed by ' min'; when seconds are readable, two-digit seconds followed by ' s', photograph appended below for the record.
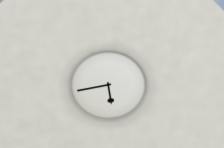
5 h 43 min
